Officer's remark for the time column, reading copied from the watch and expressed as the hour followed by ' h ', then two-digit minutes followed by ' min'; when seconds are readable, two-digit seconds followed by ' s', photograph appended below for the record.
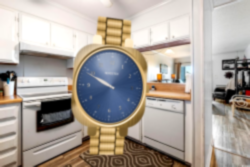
9 h 49 min
